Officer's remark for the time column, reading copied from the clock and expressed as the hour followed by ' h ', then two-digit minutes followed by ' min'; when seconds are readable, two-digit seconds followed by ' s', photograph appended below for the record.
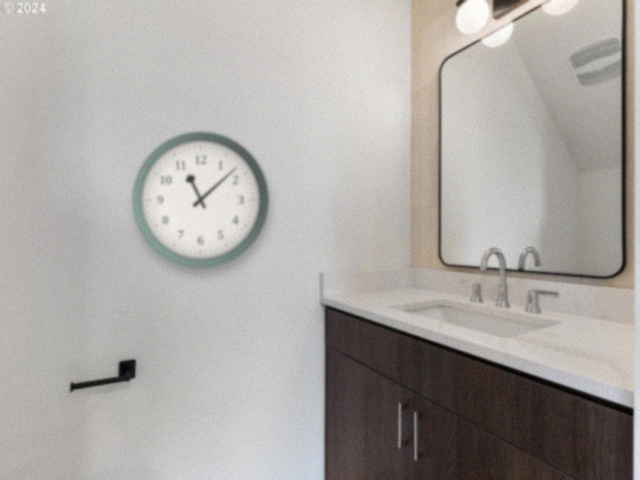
11 h 08 min
